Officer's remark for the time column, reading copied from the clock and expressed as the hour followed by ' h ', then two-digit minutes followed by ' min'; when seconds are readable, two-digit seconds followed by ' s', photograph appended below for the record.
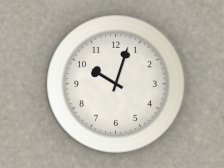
10 h 03 min
